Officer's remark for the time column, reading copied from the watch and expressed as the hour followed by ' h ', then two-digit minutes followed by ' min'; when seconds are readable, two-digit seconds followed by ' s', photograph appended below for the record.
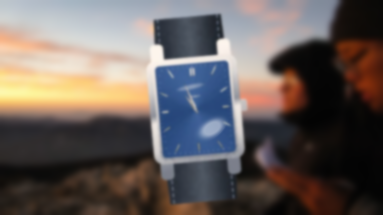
10 h 57 min
